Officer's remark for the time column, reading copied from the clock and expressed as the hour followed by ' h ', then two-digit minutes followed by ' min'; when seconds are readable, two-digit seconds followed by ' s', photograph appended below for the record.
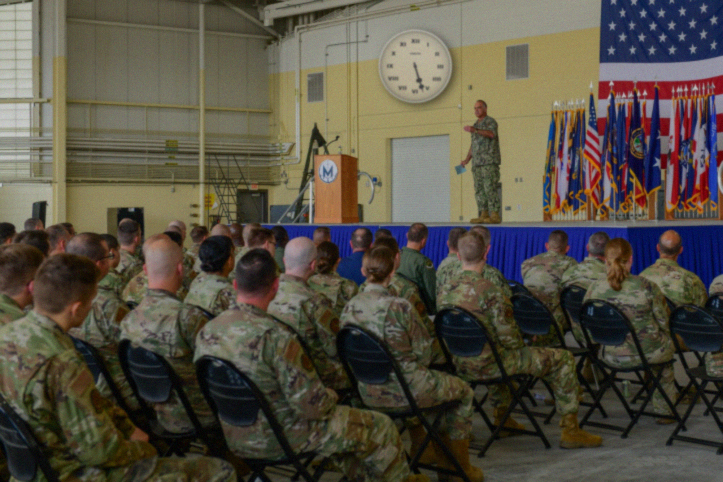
5 h 27 min
